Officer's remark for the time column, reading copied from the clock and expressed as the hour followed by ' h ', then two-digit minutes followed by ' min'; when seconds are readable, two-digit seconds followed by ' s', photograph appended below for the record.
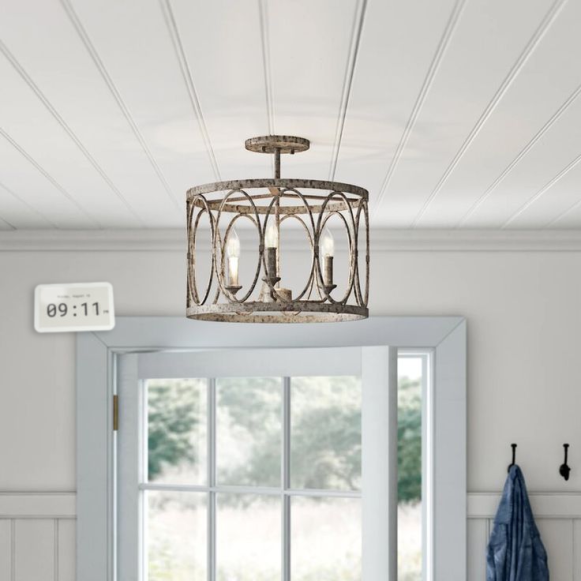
9 h 11 min
